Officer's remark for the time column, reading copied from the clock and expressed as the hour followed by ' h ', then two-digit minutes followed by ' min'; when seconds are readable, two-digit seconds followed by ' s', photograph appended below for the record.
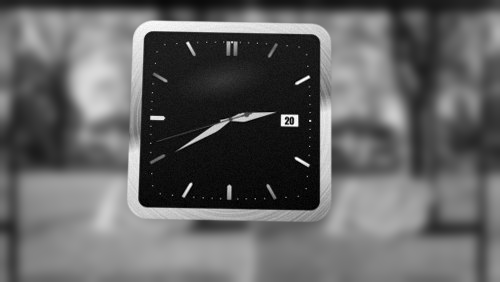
2 h 39 min 42 s
